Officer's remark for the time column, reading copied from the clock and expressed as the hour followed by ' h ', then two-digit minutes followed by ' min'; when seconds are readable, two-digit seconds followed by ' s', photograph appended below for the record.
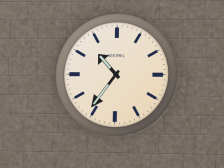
10 h 36 min
